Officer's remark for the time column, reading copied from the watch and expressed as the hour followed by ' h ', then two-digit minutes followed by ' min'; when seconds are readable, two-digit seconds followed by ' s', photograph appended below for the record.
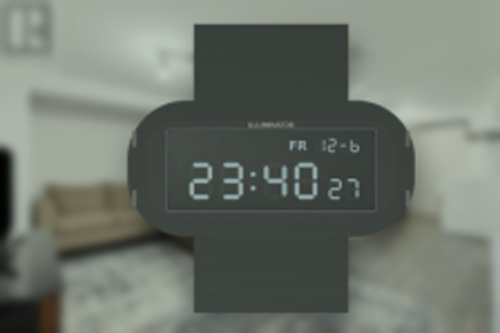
23 h 40 min 27 s
